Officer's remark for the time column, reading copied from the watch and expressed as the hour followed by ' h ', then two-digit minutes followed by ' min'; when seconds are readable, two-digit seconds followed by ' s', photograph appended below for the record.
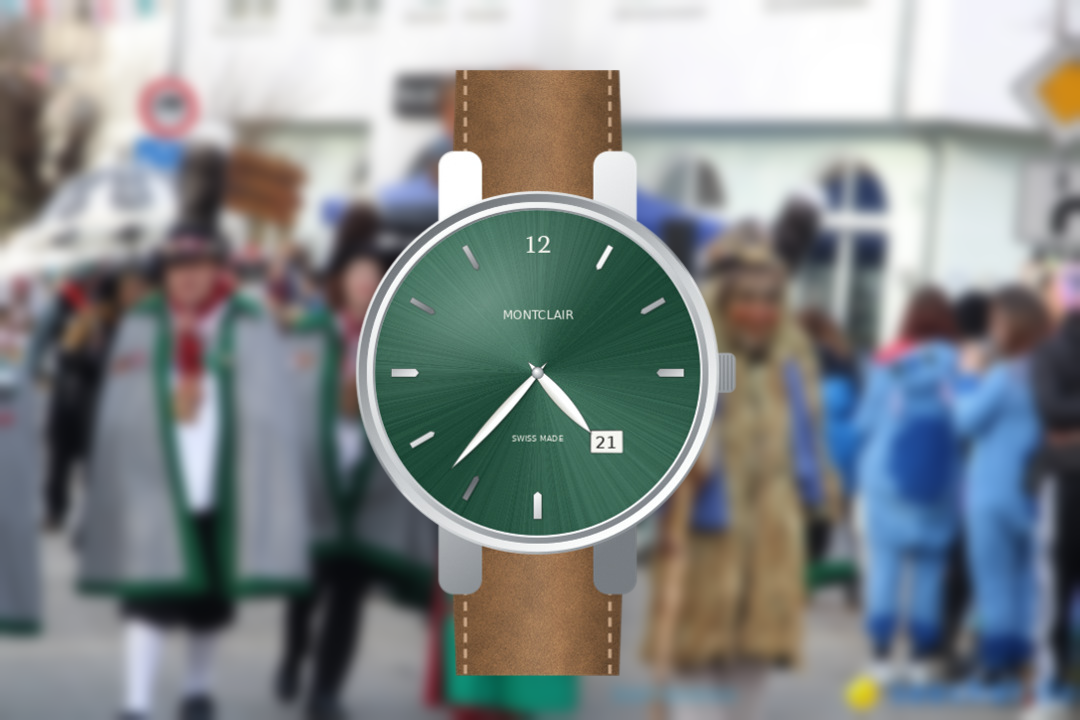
4 h 37 min
